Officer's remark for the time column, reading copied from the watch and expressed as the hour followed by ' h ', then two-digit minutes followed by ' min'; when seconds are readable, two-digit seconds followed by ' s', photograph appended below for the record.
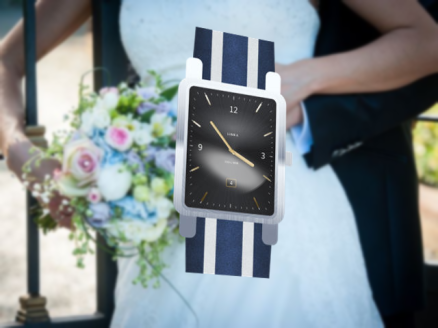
3 h 53 min
